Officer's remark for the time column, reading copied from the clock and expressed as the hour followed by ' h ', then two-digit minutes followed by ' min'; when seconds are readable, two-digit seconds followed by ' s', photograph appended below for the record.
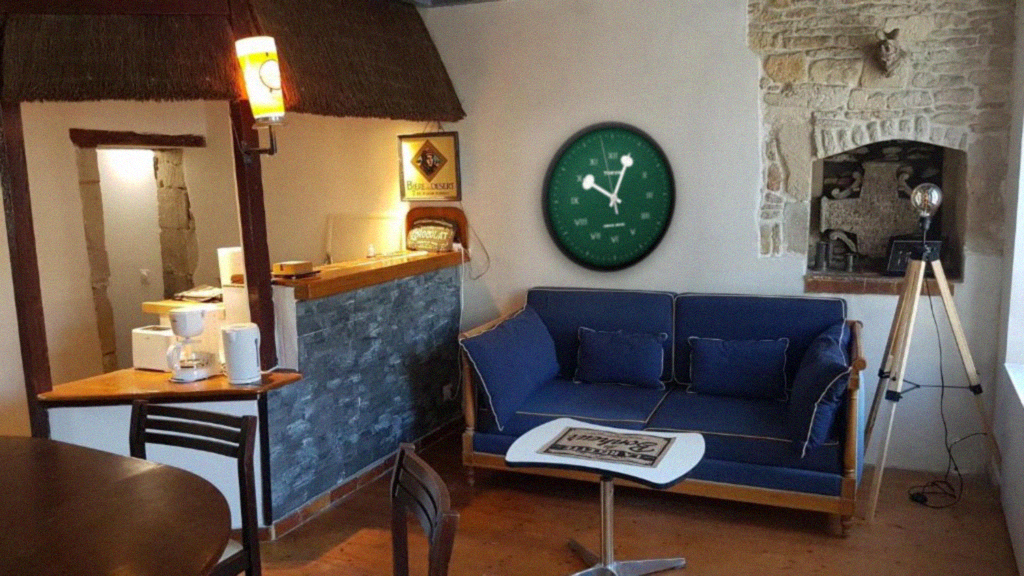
10 h 03 min 58 s
